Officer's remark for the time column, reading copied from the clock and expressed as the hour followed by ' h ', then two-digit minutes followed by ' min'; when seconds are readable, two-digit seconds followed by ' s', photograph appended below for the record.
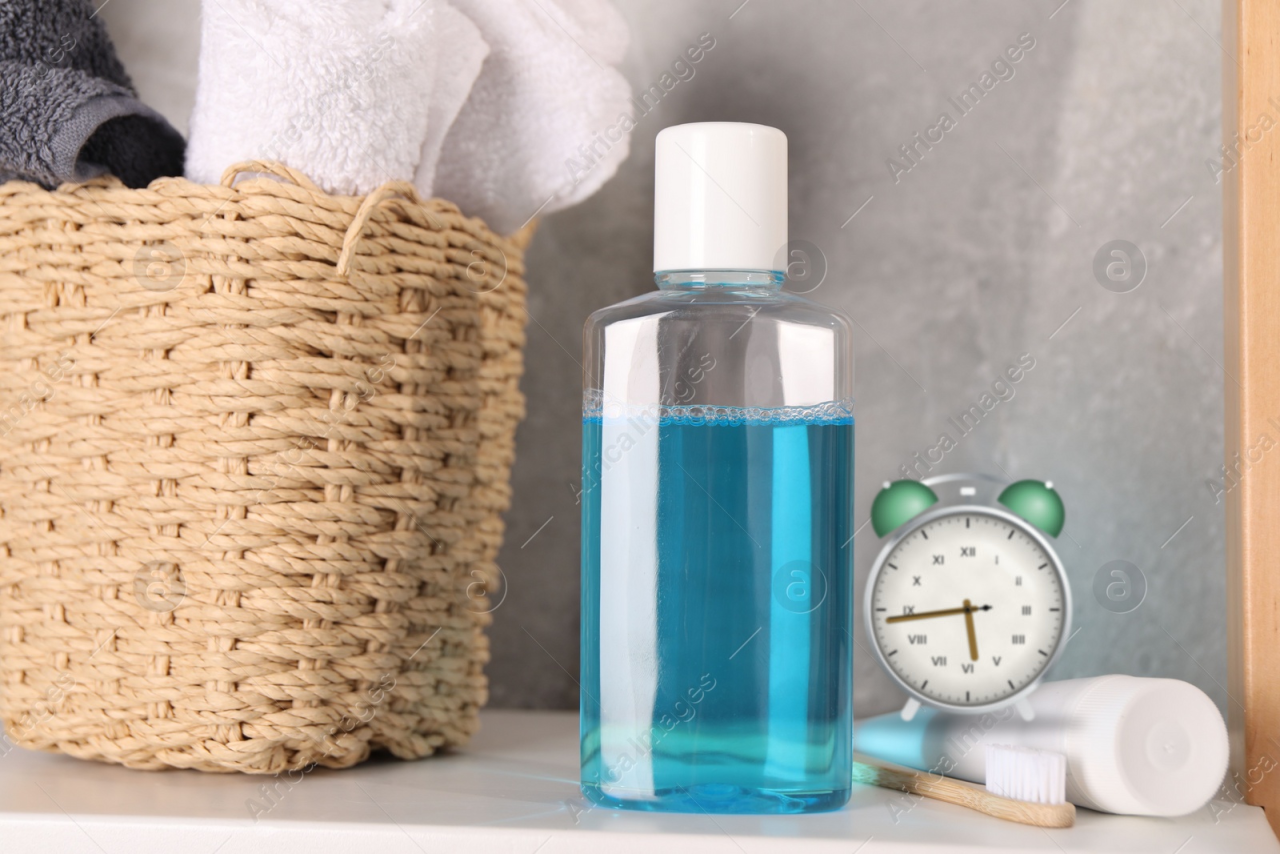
5 h 43 min 44 s
